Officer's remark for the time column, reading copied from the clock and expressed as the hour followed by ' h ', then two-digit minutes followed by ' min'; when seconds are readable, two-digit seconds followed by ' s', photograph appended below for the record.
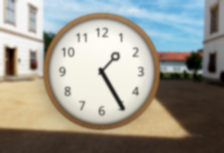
1 h 25 min
